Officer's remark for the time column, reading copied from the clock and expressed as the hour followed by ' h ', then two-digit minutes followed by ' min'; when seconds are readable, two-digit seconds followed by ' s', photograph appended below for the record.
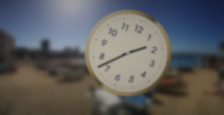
1 h 37 min
